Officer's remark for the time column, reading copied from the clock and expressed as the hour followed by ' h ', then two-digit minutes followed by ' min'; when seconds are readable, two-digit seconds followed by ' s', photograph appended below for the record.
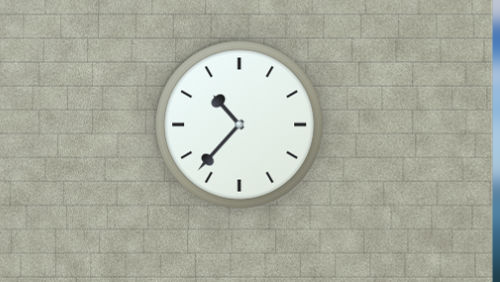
10 h 37 min
